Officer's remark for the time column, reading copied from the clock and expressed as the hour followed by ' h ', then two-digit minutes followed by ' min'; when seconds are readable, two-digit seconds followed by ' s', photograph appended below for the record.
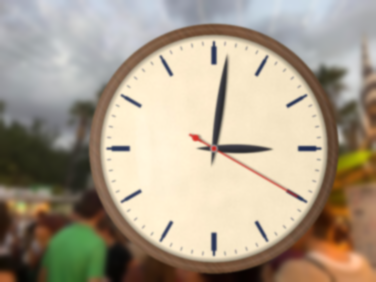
3 h 01 min 20 s
